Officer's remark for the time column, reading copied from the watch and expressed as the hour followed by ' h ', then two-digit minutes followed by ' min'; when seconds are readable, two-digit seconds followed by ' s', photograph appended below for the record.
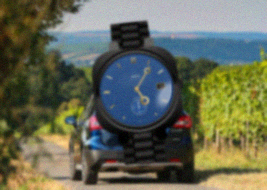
5 h 06 min
